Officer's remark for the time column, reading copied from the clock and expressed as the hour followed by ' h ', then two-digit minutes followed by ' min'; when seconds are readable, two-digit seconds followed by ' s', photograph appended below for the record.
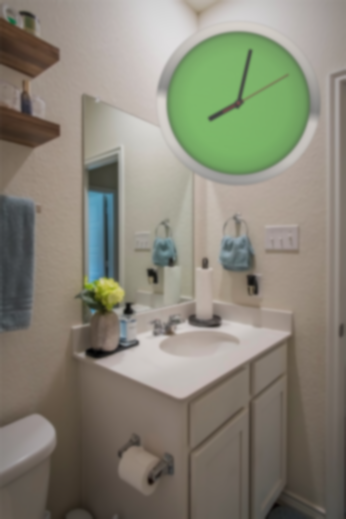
8 h 02 min 10 s
